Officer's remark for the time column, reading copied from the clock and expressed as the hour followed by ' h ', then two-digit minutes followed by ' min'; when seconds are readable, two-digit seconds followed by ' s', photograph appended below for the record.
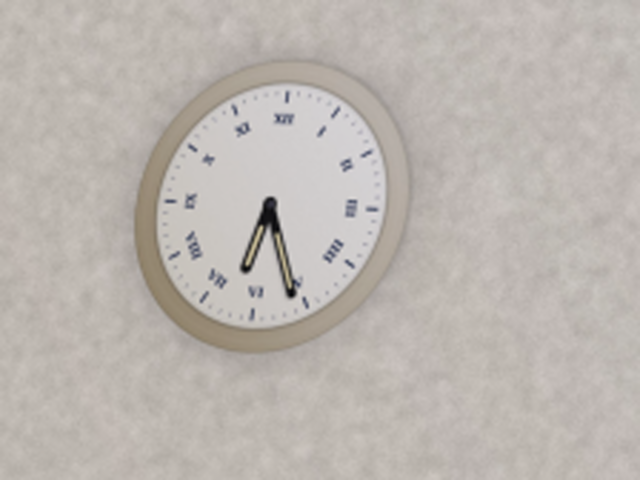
6 h 26 min
